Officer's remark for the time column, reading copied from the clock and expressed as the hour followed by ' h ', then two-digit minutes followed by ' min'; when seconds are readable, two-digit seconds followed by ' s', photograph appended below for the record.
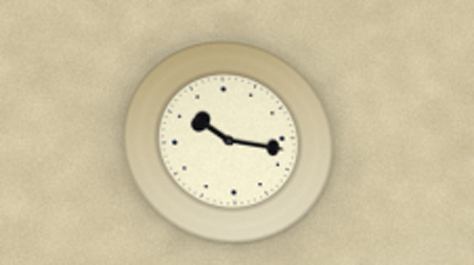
10 h 17 min
